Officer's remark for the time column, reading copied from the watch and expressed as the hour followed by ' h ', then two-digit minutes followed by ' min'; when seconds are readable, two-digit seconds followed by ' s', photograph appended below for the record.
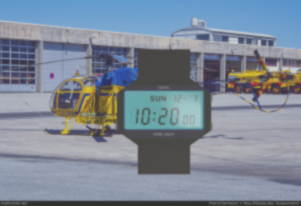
10 h 20 min 00 s
